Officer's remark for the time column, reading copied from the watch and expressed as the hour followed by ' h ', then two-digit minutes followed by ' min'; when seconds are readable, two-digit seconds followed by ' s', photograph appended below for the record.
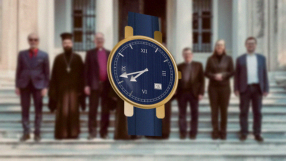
7 h 42 min
